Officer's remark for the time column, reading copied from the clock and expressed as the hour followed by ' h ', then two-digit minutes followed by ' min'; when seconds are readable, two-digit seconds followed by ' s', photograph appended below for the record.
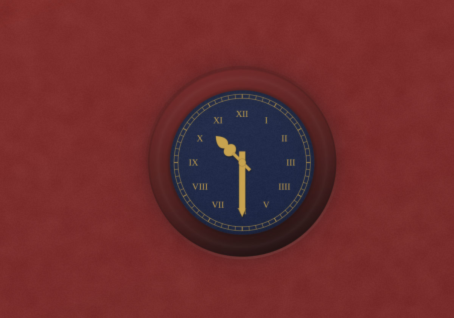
10 h 30 min
